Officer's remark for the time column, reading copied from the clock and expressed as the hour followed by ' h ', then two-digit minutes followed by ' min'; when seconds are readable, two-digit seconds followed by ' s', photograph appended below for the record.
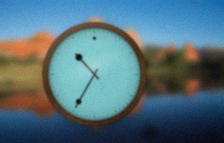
10 h 35 min
